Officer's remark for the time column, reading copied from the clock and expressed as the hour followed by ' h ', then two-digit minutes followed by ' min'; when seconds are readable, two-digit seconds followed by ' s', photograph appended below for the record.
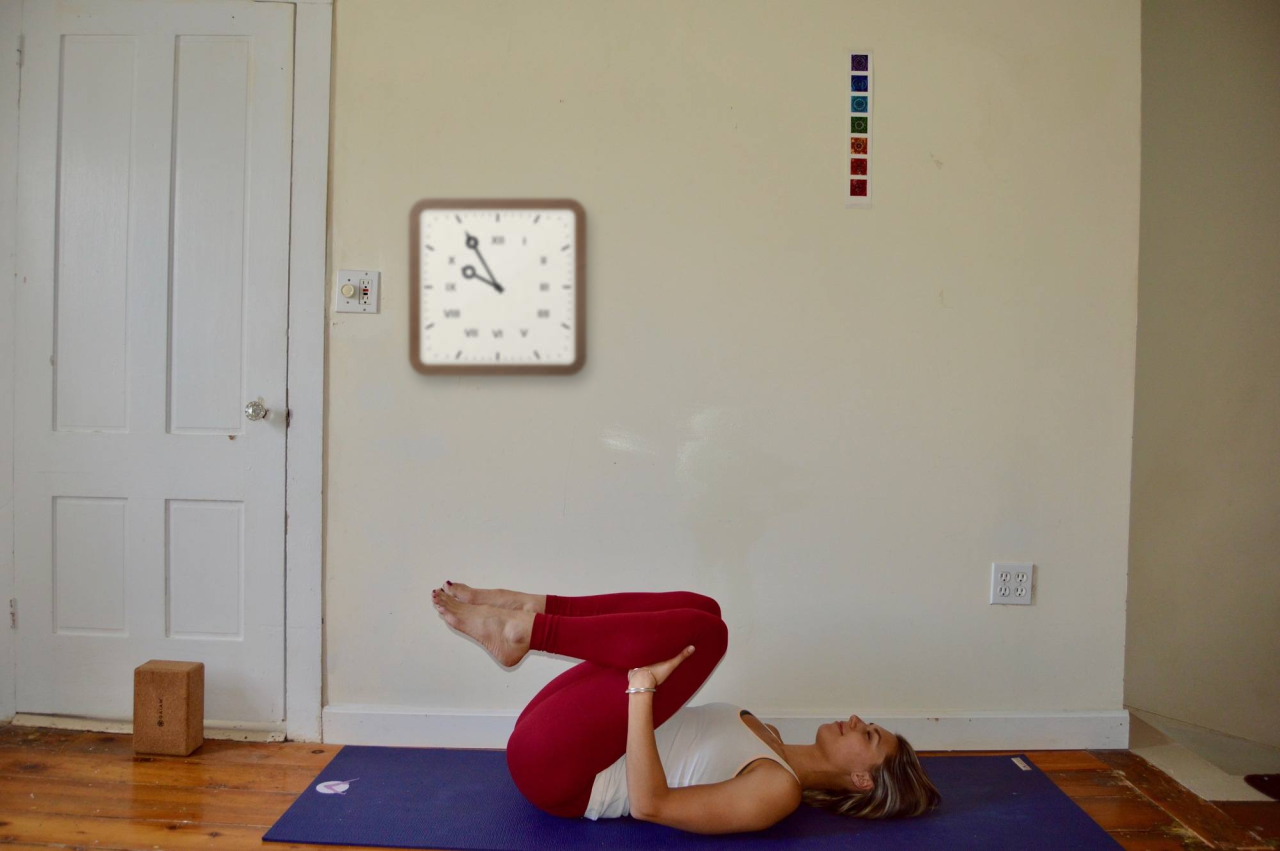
9 h 55 min
